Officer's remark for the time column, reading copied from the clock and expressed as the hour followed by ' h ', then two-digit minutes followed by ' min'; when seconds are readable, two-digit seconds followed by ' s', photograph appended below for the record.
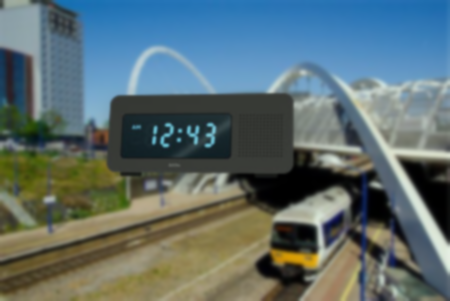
12 h 43 min
